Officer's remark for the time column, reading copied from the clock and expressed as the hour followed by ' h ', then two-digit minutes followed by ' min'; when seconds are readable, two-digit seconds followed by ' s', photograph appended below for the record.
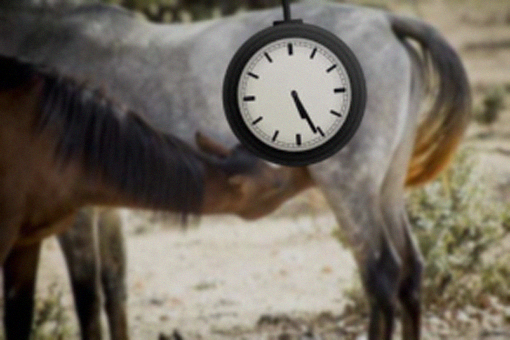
5 h 26 min
